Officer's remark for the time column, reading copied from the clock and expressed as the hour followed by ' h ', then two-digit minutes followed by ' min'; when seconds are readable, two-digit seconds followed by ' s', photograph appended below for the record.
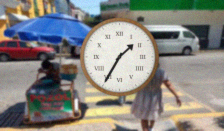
1 h 35 min
